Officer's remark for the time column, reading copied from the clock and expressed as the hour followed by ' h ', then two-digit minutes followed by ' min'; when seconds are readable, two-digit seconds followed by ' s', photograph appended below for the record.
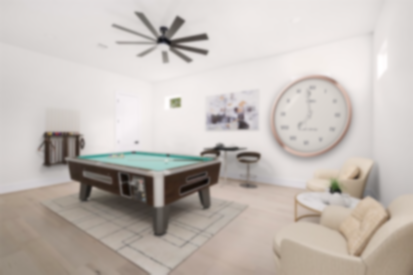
6 h 58 min
